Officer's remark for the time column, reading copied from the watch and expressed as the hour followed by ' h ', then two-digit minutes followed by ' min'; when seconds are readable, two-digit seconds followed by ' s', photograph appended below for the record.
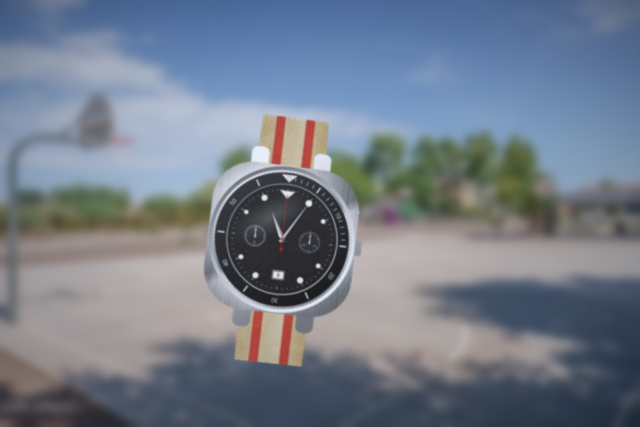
11 h 05 min
